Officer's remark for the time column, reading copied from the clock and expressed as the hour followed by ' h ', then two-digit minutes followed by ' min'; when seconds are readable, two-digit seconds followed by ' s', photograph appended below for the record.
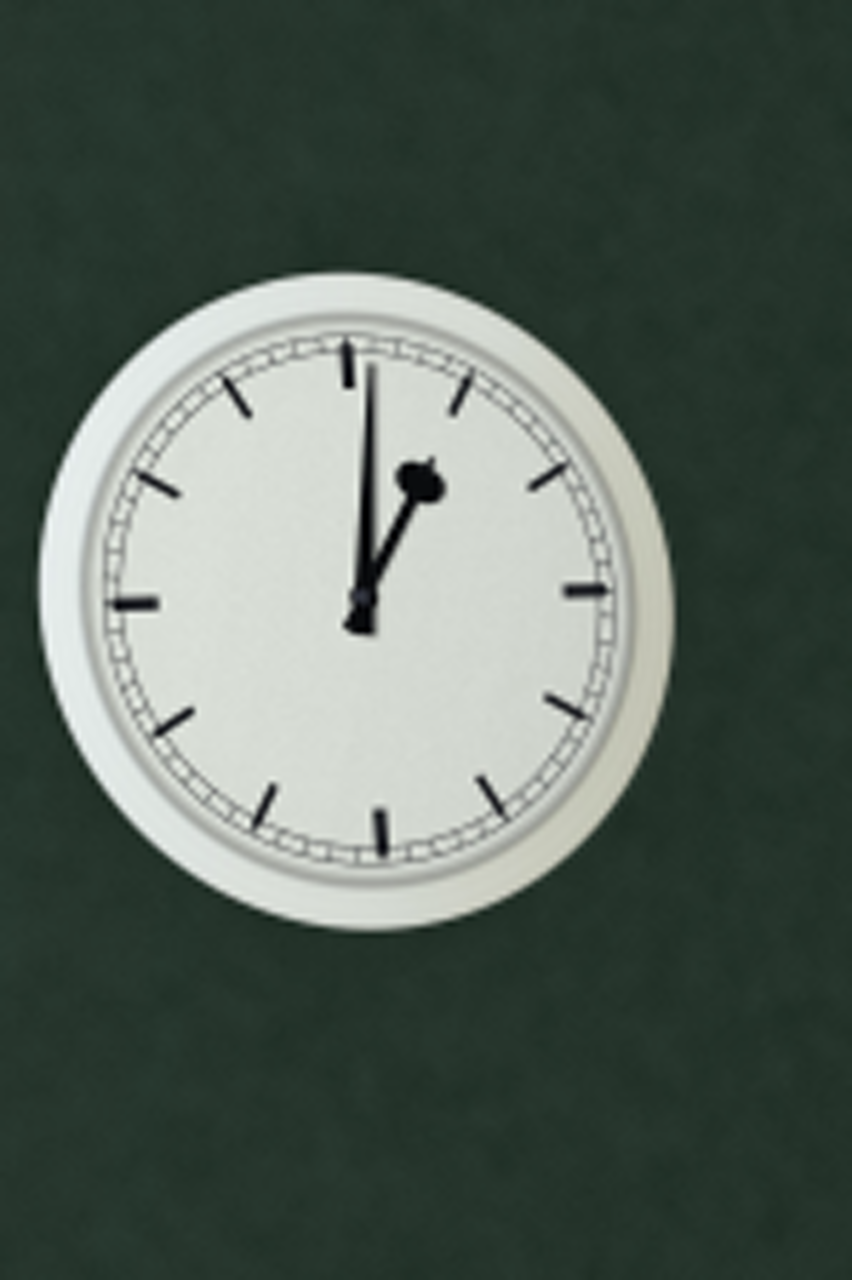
1 h 01 min
